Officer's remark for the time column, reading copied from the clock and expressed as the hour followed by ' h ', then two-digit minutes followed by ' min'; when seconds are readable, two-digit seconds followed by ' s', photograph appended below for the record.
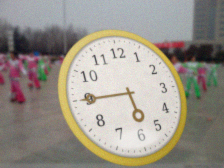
5 h 45 min
